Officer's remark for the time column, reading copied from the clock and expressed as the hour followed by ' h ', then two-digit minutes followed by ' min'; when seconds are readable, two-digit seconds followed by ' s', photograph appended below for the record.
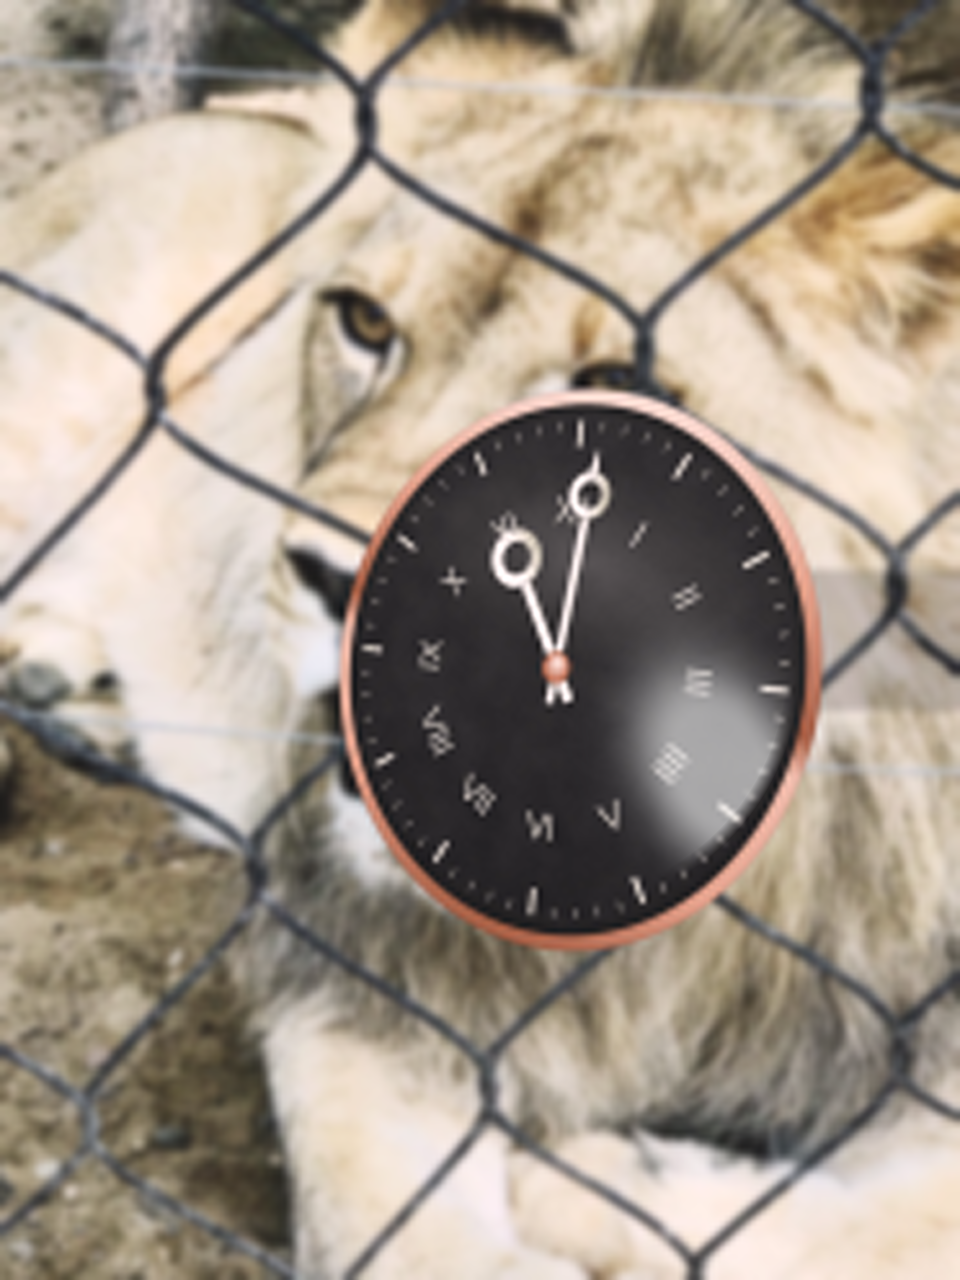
11 h 01 min
